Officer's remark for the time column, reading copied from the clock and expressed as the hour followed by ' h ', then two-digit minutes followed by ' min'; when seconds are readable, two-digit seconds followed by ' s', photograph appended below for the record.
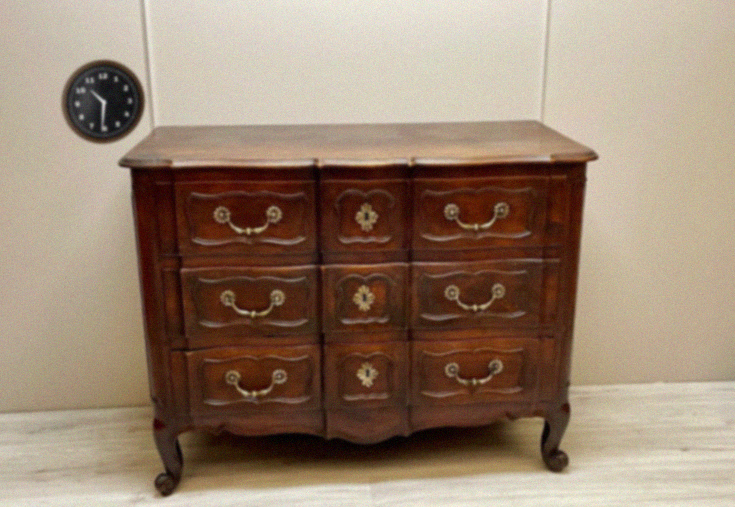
10 h 31 min
